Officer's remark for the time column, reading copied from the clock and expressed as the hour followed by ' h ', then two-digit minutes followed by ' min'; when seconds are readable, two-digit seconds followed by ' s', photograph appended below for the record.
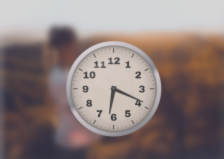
6 h 19 min
